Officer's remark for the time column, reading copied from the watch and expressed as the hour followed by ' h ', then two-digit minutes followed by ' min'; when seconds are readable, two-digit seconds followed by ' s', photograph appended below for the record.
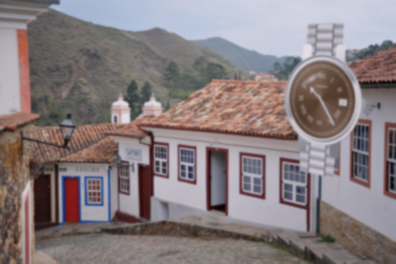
10 h 24 min
